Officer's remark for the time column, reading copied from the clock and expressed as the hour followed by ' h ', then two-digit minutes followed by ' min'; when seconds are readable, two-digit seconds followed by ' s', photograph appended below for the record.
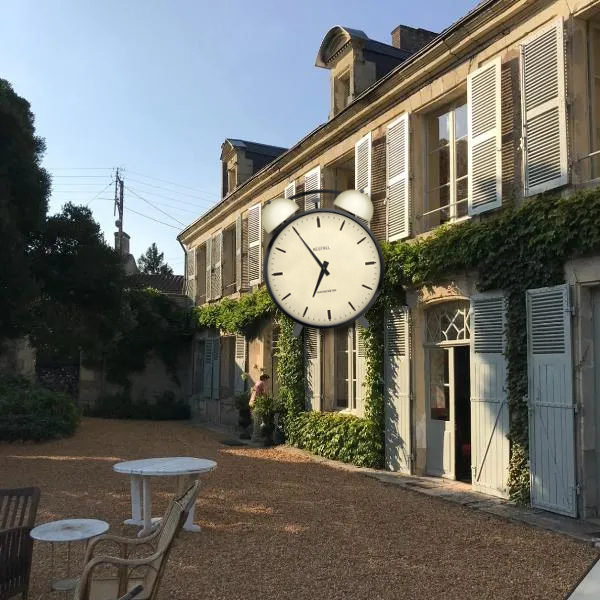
6 h 55 min
